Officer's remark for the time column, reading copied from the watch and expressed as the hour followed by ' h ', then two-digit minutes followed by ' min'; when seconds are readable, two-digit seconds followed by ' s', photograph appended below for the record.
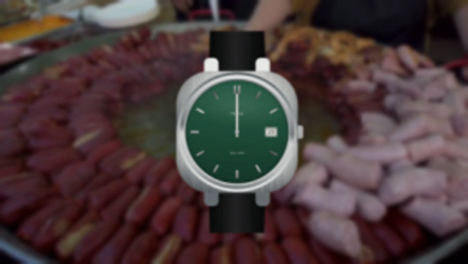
12 h 00 min
